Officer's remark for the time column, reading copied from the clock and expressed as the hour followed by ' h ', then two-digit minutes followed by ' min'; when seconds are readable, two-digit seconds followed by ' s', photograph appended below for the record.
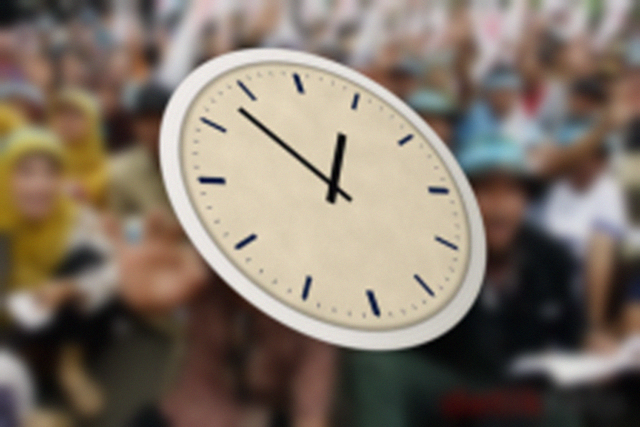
12 h 53 min
